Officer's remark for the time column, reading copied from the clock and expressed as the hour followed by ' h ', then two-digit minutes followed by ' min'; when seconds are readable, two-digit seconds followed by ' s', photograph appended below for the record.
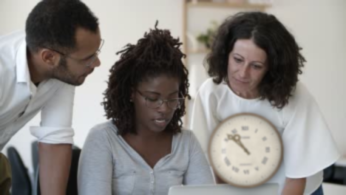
10 h 52 min
